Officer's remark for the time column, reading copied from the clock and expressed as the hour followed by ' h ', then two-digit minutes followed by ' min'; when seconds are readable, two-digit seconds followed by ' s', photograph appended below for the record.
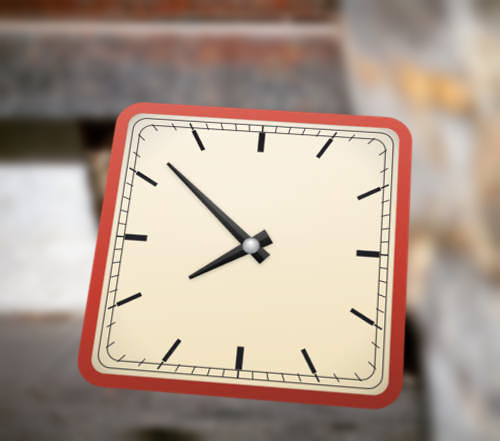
7 h 52 min
